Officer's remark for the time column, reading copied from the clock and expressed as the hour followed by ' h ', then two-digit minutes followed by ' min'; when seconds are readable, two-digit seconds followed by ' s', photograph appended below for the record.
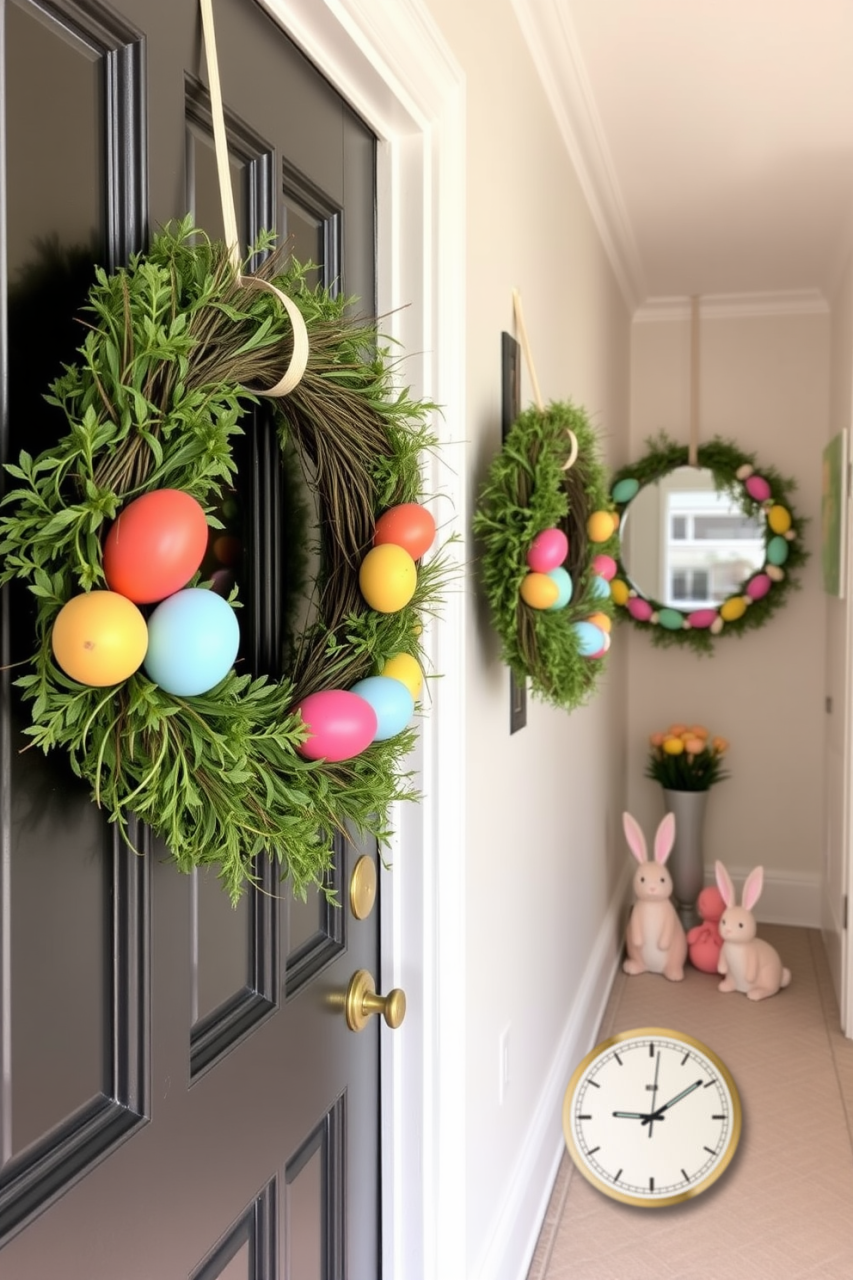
9 h 09 min 01 s
